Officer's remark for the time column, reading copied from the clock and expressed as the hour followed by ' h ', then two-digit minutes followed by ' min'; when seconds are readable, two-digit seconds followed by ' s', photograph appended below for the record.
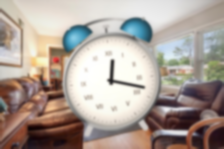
12 h 18 min
